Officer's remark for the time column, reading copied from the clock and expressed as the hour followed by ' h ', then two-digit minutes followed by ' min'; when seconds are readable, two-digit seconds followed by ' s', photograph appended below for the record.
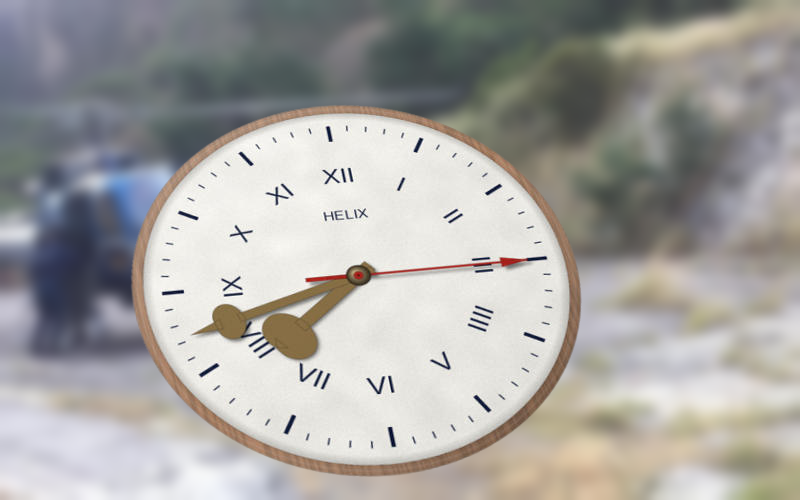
7 h 42 min 15 s
